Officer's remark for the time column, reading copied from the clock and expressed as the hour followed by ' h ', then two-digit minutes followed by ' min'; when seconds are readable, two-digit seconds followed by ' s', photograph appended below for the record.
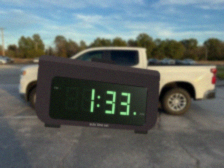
1 h 33 min
